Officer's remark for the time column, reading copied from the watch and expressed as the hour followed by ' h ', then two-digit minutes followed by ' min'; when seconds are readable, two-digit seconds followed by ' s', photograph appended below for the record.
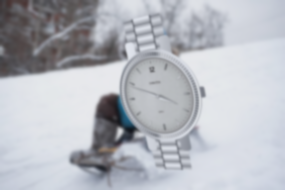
3 h 49 min
